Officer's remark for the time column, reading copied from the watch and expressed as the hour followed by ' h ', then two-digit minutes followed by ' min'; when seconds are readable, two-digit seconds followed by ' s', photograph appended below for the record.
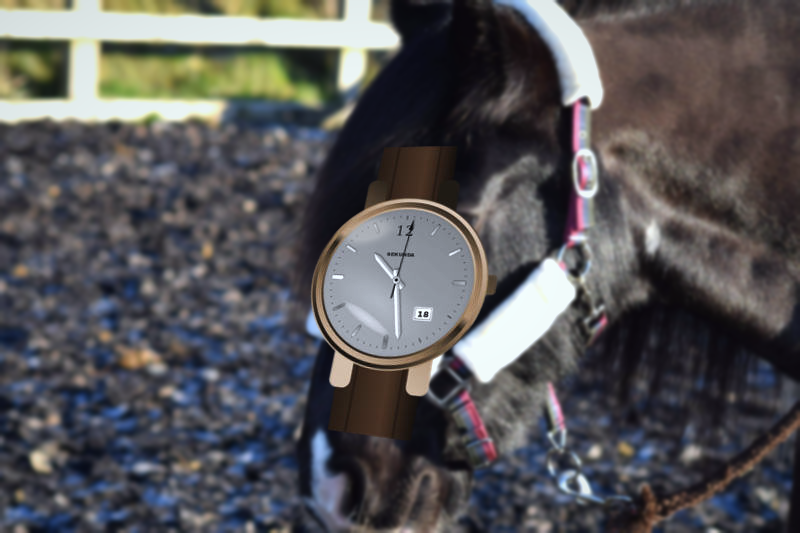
10 h 28 min 01 s
